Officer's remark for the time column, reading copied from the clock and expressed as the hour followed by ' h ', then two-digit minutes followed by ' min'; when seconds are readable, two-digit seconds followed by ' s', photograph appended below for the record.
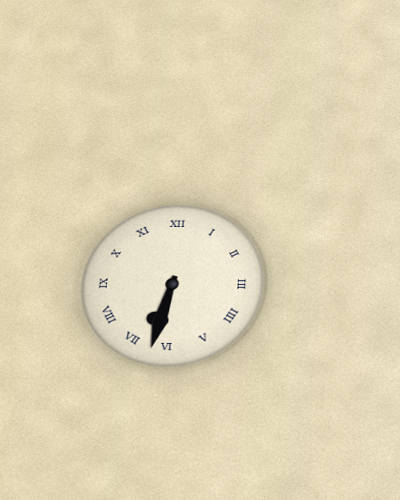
6 h 32 min
